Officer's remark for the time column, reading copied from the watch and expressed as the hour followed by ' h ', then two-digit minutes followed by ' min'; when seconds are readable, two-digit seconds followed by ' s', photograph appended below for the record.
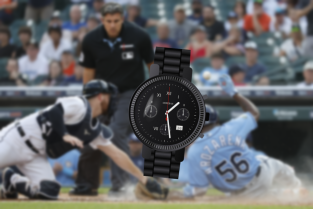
1 h 28 min
